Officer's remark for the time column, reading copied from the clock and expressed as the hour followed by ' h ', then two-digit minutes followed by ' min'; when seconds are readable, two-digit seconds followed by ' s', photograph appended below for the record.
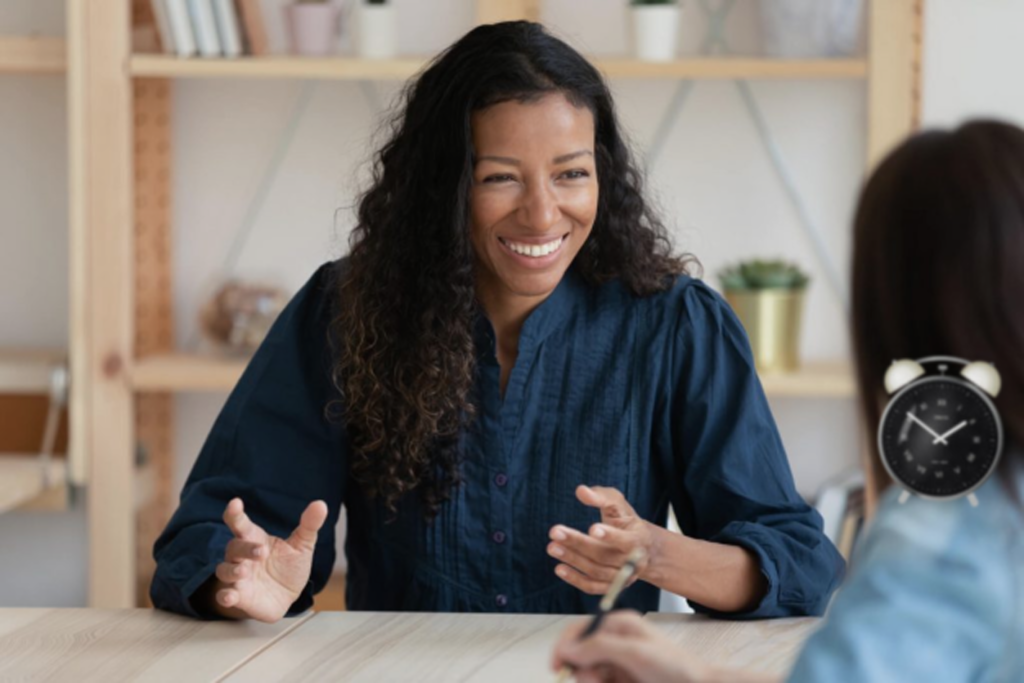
1 h 51 min
